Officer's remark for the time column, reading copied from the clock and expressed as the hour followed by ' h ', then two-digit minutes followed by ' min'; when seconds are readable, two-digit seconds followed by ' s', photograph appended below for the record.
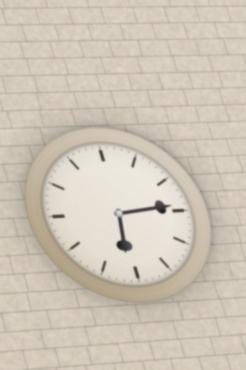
6 h 14 min
